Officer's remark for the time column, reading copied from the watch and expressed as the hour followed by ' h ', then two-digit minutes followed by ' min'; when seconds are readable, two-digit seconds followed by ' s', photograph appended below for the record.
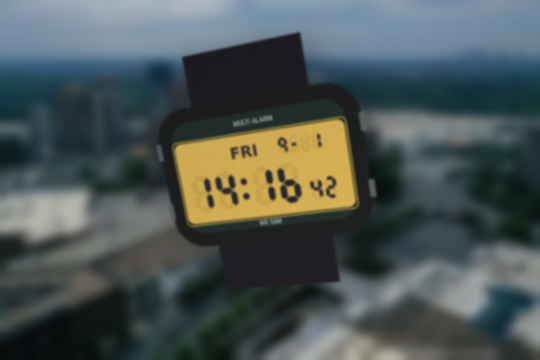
14 h 16 min 42 s
